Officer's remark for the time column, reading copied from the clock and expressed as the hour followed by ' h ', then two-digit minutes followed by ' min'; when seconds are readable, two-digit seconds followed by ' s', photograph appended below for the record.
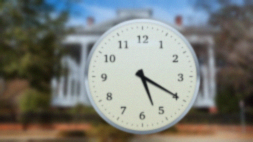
5 h 20 min
